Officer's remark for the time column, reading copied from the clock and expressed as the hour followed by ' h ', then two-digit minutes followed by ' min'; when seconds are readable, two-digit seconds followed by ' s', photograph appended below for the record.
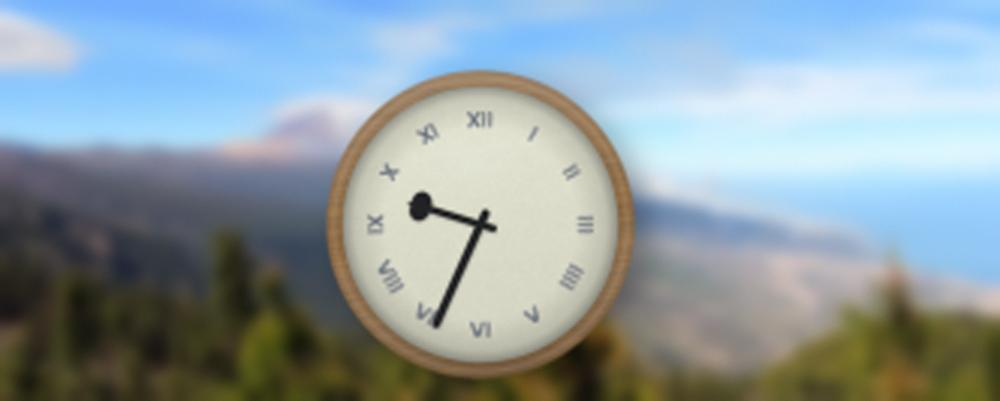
9 h 34 min
